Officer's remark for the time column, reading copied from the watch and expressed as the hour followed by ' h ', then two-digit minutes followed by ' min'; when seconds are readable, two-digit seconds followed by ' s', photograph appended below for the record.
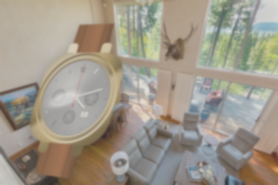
4 h 12 min
